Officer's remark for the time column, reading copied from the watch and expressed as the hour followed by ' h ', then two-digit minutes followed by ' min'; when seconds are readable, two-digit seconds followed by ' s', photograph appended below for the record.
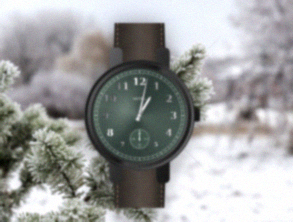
1 h 02 min
